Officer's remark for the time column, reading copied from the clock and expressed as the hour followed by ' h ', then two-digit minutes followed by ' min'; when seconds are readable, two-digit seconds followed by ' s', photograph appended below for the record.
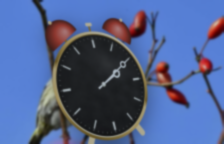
2 h 10 min
